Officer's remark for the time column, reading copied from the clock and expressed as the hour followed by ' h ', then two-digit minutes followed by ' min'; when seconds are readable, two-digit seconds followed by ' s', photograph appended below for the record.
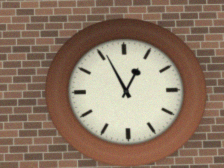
12 h 56 min
